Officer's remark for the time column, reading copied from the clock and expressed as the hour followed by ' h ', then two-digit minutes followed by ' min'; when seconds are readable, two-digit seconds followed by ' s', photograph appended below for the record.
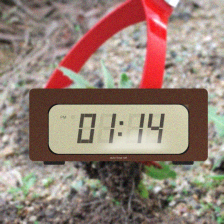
1 h 14 min
